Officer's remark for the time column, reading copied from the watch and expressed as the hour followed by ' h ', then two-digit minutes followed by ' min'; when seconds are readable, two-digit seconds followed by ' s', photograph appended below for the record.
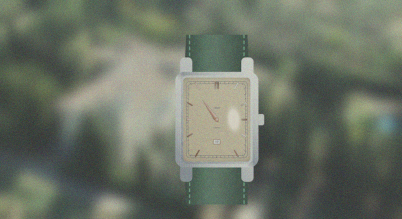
10 h 54 min
